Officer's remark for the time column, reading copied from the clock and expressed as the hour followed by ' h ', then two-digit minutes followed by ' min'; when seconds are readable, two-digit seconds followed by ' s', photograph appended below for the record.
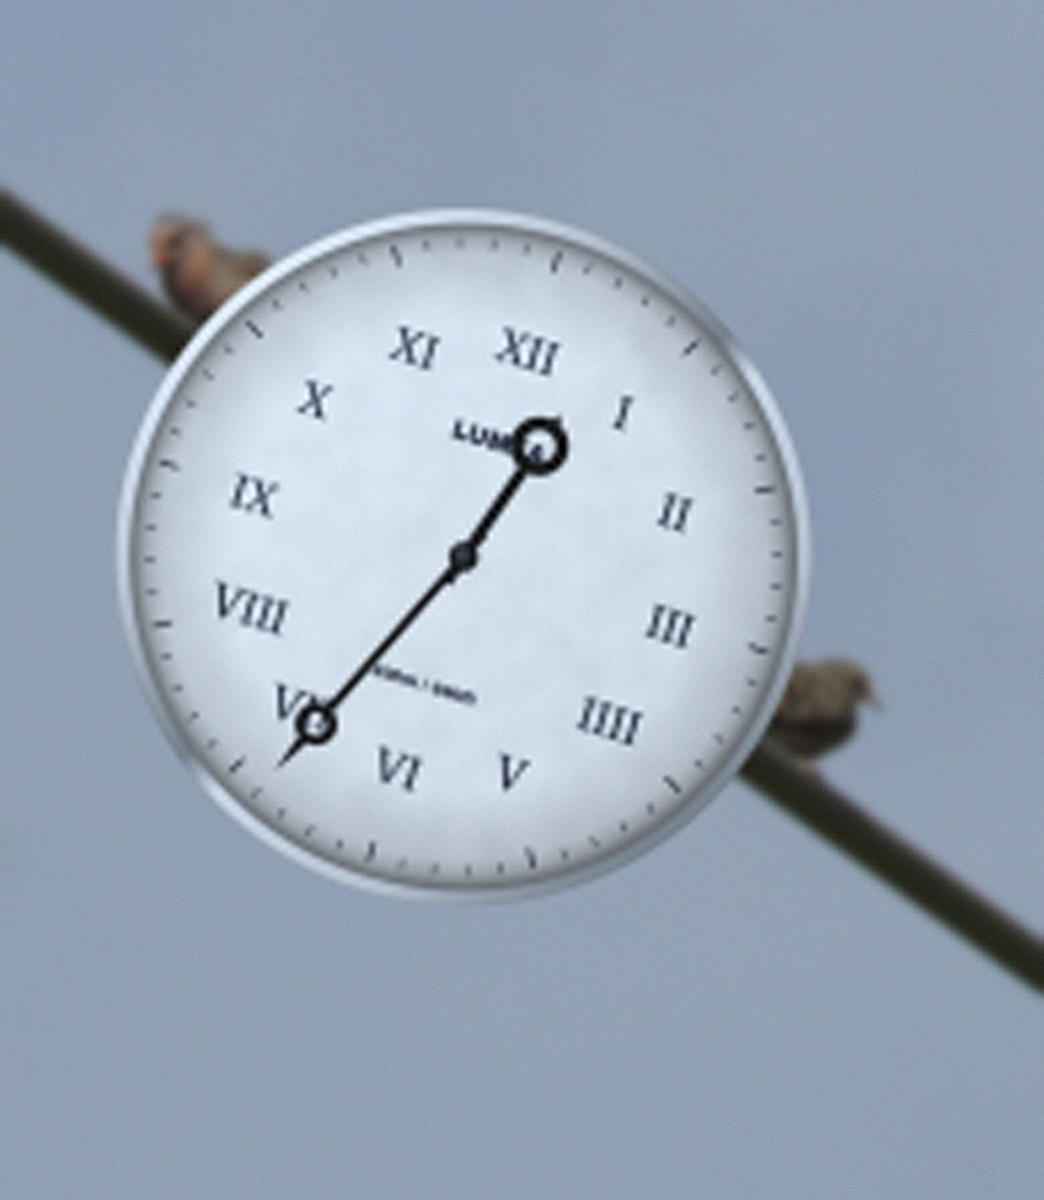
12 h 34 min
